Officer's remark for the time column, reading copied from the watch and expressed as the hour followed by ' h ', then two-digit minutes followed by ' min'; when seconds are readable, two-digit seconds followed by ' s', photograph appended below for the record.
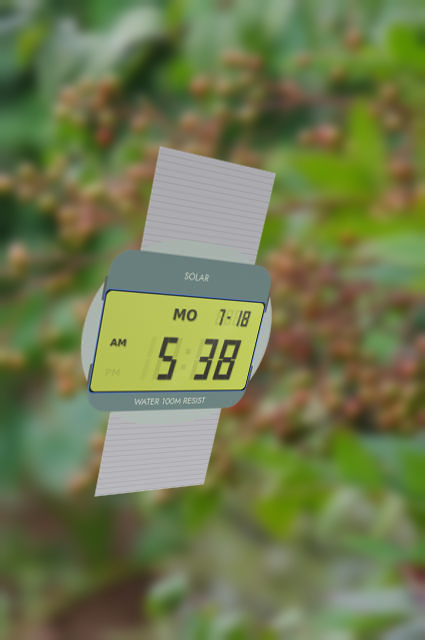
5 h 38 min
